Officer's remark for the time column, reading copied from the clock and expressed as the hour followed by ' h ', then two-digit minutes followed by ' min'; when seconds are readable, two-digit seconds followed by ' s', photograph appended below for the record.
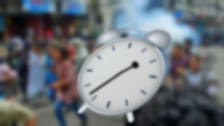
1 h 37 min
